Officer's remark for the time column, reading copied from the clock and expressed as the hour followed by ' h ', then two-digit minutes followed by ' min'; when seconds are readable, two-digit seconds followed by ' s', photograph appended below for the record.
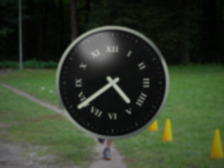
4 h 39 min
